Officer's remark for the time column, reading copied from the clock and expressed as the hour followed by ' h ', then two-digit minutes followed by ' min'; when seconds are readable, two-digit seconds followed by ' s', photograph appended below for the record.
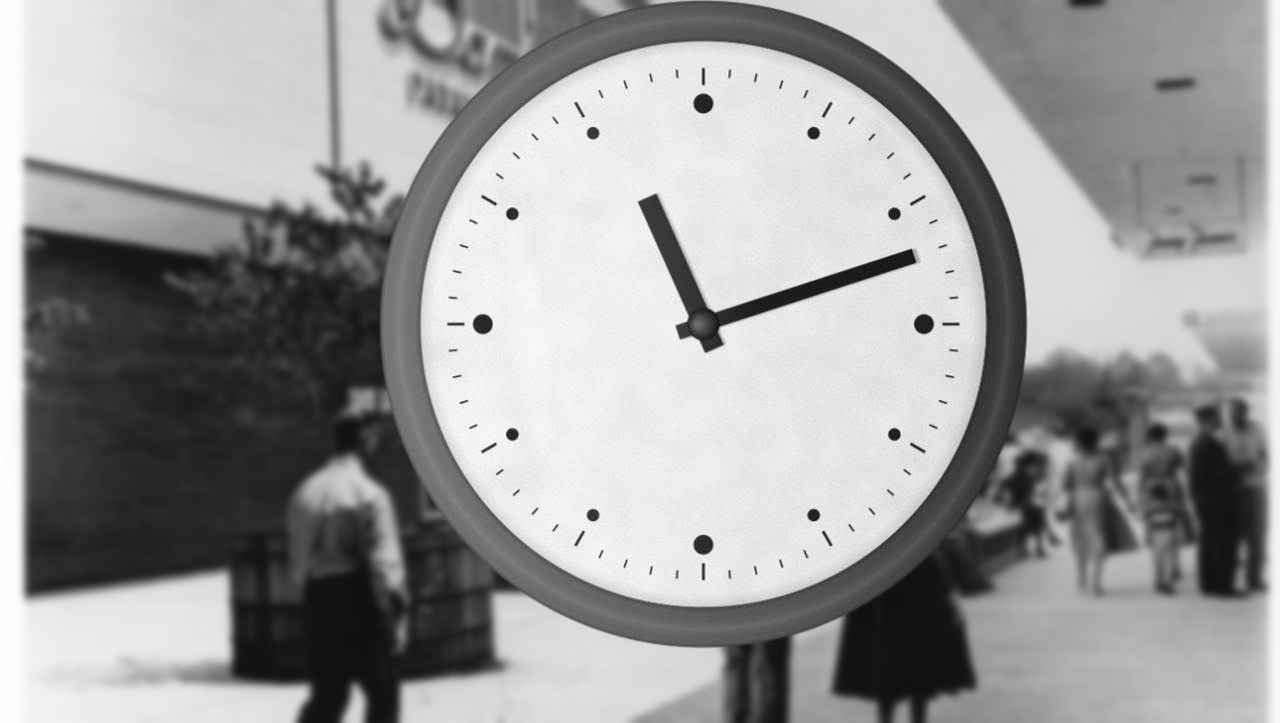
11 h 12 min
